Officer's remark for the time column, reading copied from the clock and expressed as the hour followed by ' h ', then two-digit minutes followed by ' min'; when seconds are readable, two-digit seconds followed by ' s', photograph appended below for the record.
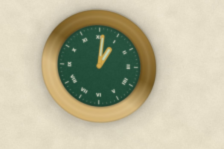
1 h 01 min
